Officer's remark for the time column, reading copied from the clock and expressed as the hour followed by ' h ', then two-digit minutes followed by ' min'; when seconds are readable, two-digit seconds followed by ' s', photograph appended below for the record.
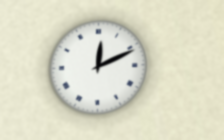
12 h 11 min
